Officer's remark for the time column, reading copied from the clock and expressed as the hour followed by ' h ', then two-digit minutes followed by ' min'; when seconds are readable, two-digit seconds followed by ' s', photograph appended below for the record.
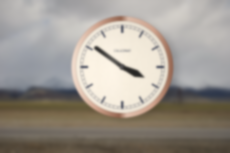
3 h 51 min
